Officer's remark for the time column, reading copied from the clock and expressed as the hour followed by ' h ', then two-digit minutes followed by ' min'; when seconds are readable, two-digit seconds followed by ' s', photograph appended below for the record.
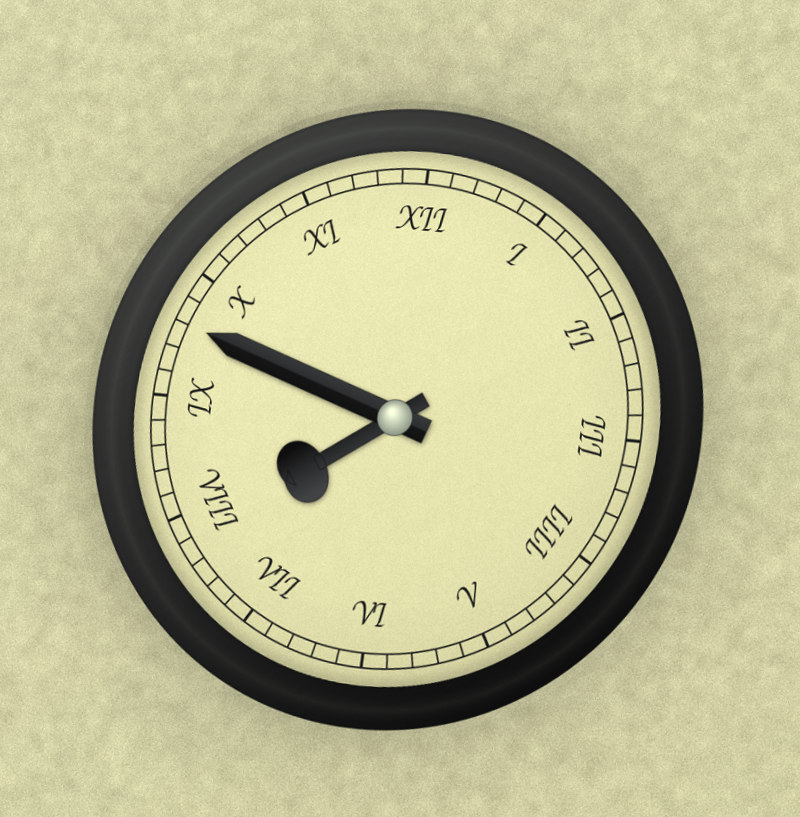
7 h 48 min
